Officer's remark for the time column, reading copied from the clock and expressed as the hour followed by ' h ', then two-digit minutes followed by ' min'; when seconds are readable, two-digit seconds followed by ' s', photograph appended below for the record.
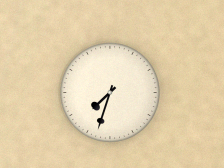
7 h 33 min
